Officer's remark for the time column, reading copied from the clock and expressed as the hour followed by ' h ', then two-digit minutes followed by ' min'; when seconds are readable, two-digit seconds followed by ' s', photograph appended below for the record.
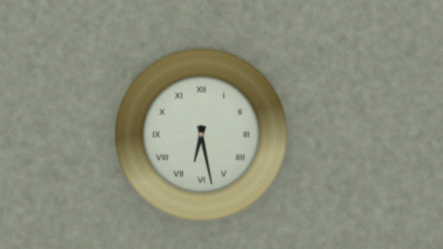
6 h 28 min
